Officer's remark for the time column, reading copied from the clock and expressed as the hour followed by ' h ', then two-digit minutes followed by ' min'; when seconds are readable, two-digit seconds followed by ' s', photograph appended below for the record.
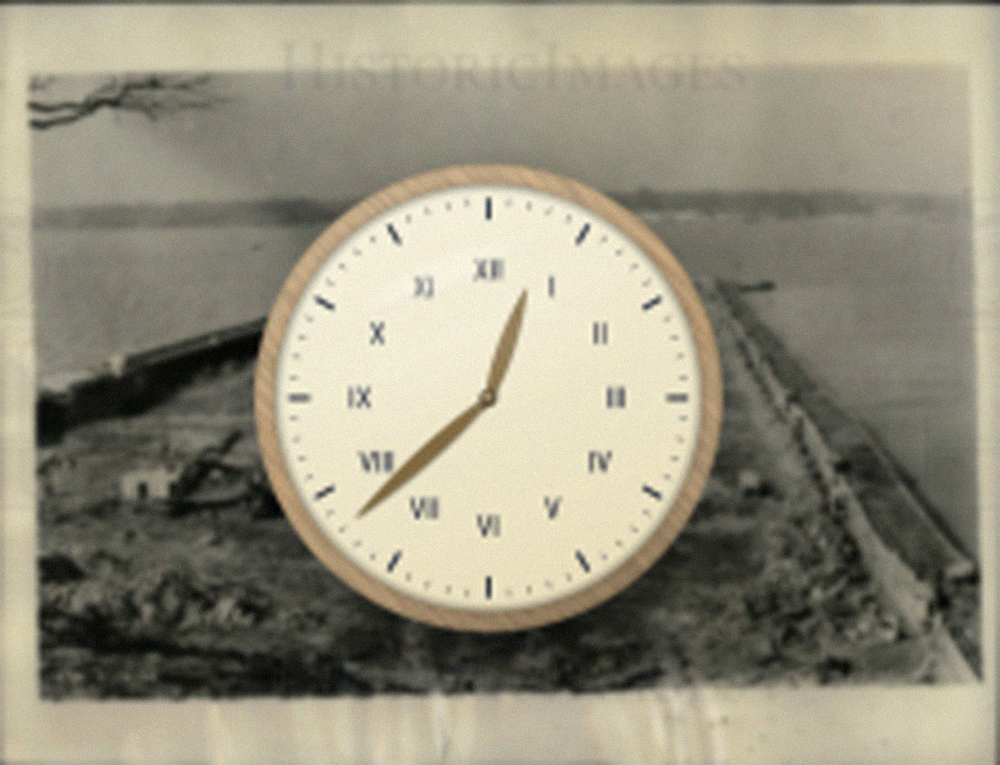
12 h 38 min
